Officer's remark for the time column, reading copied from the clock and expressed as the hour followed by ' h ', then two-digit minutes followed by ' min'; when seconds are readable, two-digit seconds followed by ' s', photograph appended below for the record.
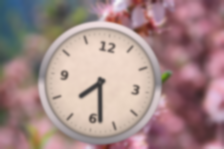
7 h 28 min
